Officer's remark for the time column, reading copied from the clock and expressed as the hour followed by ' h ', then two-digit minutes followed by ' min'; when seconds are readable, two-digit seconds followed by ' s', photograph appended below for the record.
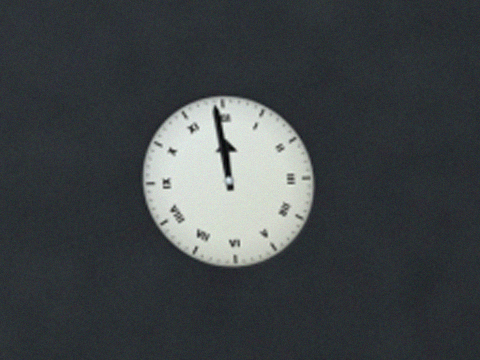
11 h 59 min
